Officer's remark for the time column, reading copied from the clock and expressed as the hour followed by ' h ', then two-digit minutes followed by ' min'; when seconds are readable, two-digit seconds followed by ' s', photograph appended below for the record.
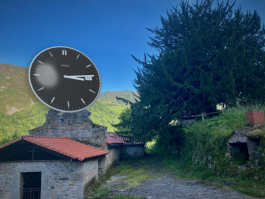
3 h 14 min
